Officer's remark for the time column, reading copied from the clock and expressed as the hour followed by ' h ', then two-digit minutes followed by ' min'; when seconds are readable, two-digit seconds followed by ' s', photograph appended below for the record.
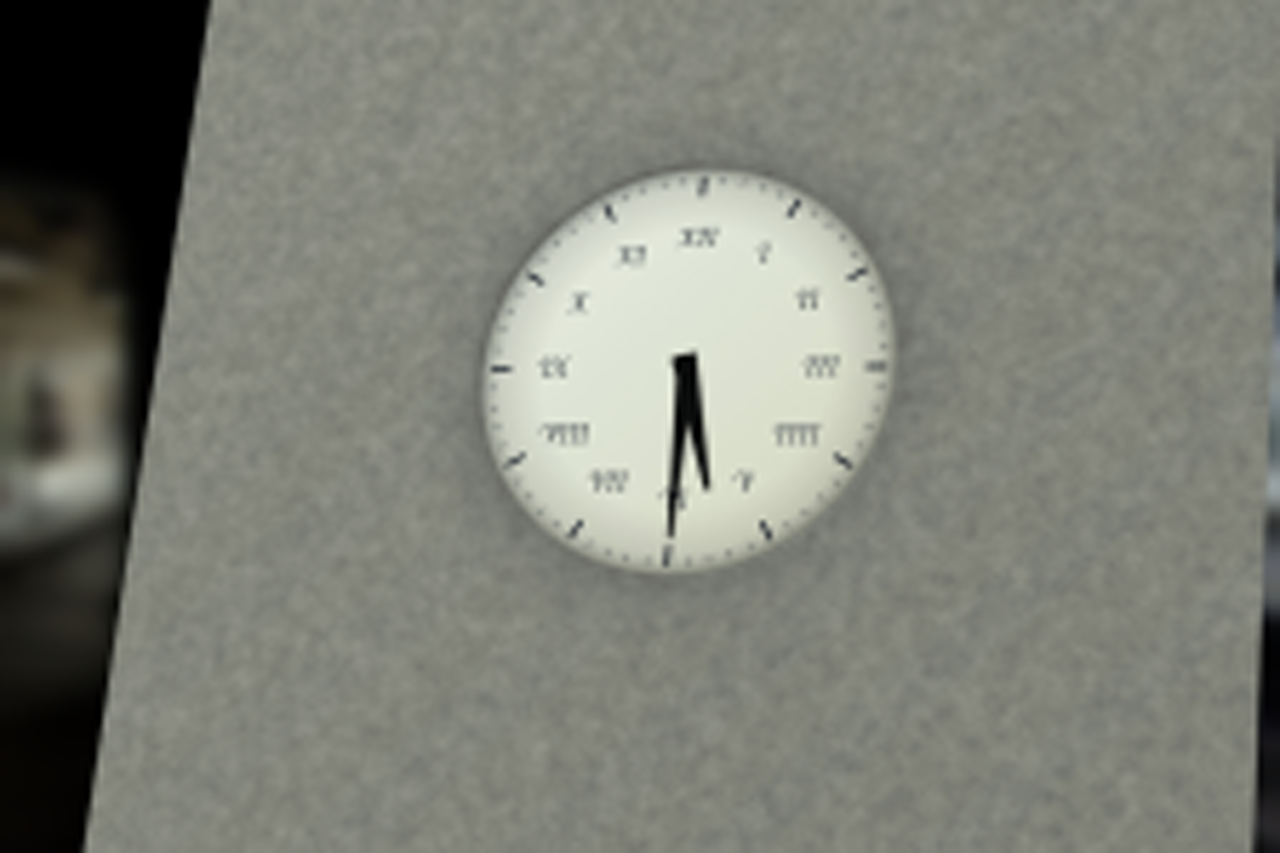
5 h 30 min
